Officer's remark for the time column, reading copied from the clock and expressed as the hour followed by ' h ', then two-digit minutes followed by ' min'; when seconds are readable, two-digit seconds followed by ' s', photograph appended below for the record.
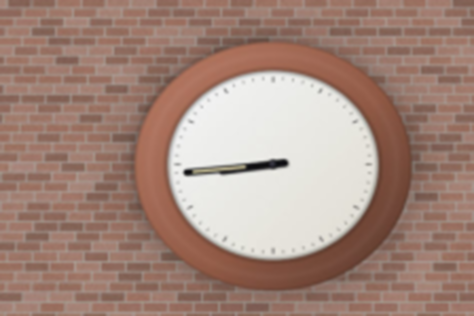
8 h 44 min
